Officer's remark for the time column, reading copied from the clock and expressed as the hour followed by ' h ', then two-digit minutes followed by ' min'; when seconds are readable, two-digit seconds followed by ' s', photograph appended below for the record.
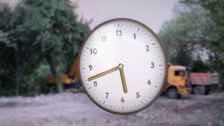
5 h 42 min
